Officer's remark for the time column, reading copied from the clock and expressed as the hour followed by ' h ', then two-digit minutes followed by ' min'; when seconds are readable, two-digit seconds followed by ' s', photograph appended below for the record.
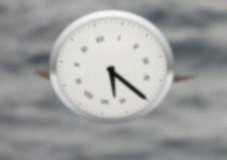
6 h 25 min
